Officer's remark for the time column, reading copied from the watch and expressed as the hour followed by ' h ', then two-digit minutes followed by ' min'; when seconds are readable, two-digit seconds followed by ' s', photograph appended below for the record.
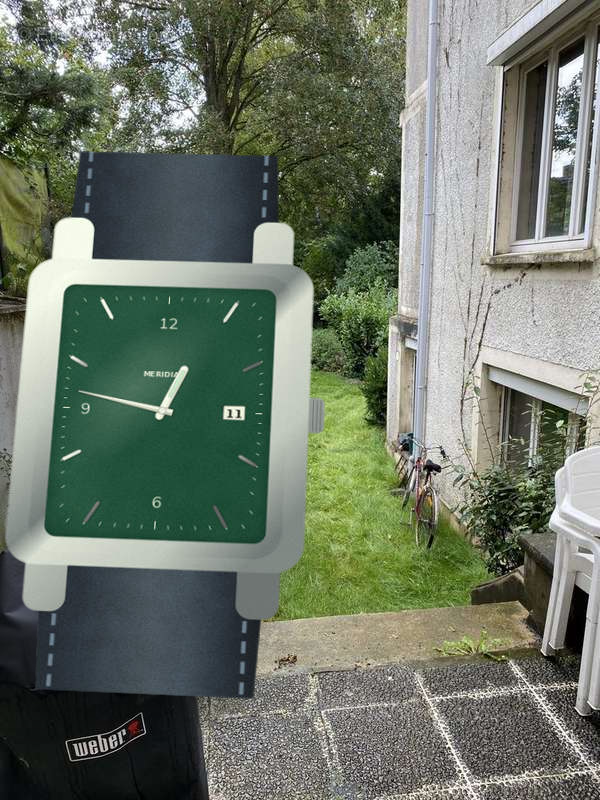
12 h 47 min
